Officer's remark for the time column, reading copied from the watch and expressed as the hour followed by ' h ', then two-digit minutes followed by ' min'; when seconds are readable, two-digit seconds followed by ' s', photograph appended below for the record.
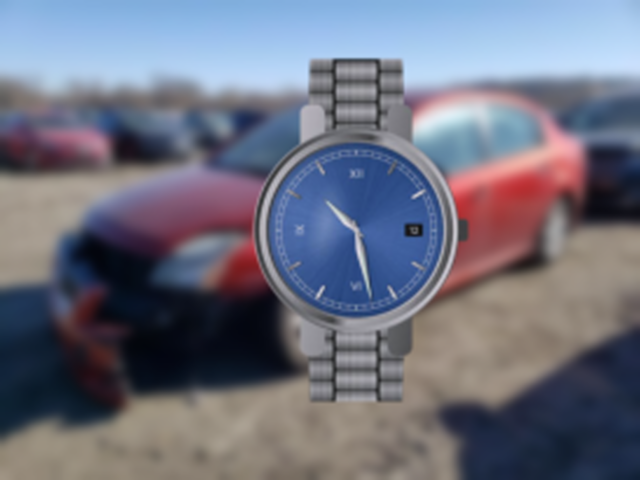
10 h 28 min
